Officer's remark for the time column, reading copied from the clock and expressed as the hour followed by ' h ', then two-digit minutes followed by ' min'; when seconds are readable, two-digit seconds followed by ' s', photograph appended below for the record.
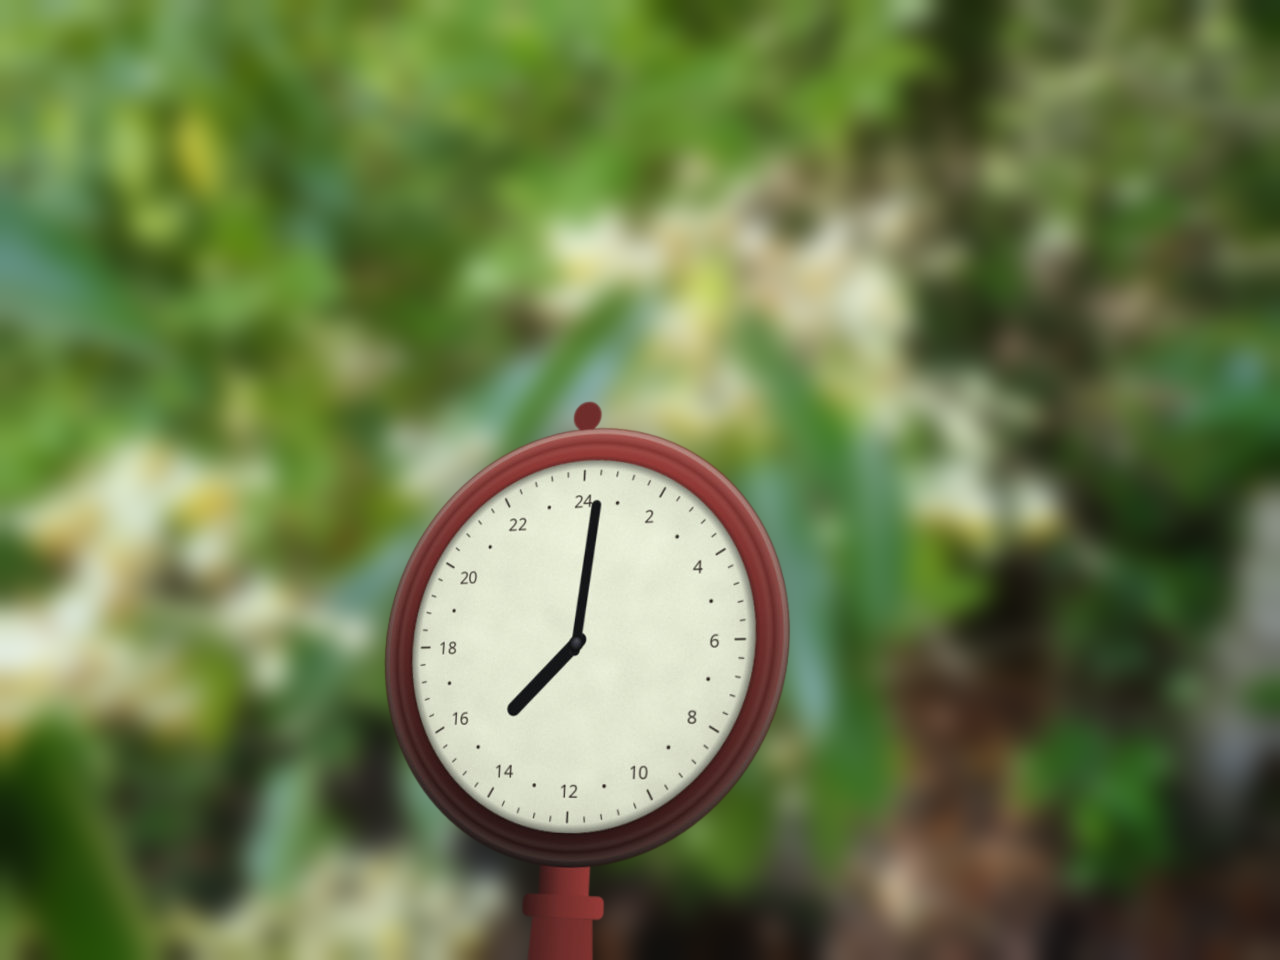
15 h 01 min
